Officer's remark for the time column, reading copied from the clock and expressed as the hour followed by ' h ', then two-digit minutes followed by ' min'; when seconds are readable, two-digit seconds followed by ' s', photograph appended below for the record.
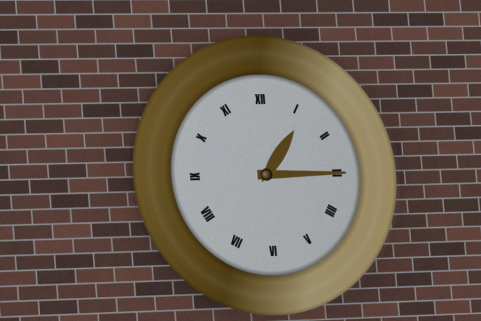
1 h 15 min
